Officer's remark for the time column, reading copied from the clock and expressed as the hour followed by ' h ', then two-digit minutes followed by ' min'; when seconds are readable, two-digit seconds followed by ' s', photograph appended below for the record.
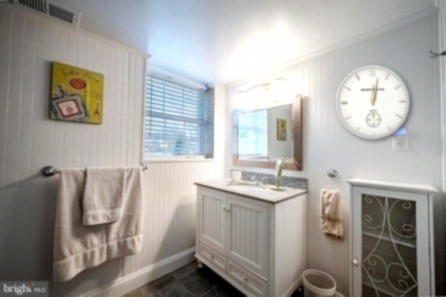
12 h 02 min
